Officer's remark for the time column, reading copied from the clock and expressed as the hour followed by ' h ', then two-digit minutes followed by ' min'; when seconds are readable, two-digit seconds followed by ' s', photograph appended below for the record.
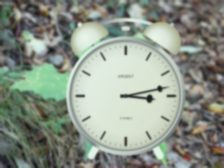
3 h 13 min
